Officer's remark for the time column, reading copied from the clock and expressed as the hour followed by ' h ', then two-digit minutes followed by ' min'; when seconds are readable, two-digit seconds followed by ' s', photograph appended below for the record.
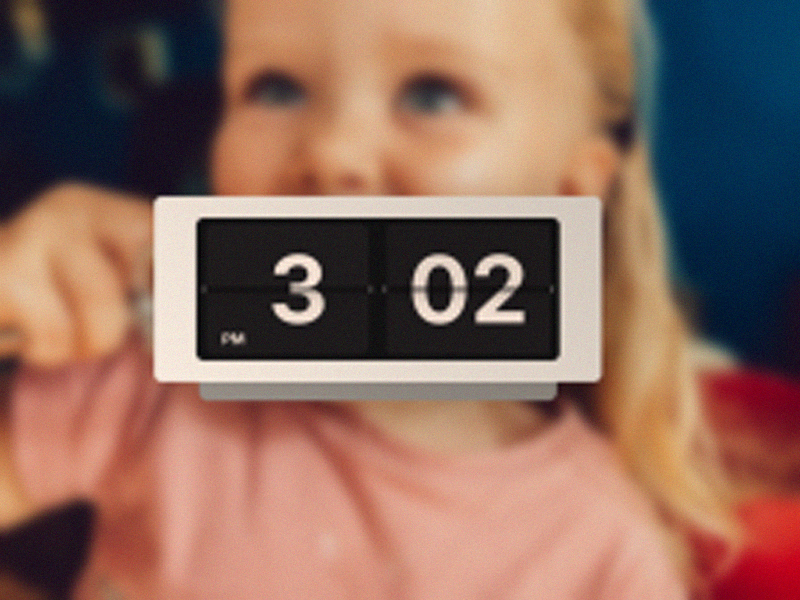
3 h 02 min
